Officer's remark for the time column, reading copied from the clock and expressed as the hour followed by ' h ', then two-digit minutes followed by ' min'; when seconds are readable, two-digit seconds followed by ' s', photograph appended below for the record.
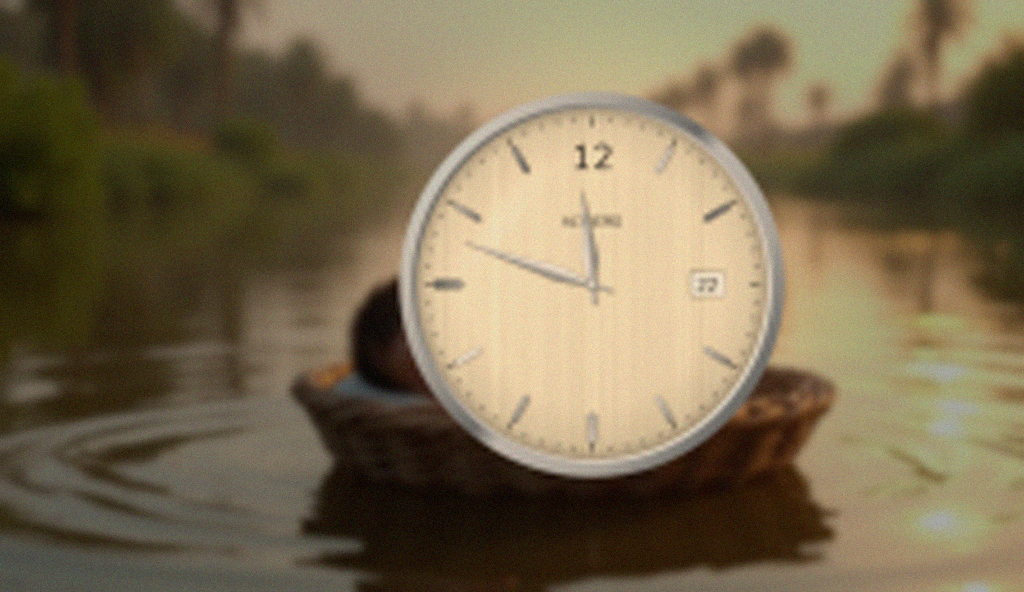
11 h 48 min
